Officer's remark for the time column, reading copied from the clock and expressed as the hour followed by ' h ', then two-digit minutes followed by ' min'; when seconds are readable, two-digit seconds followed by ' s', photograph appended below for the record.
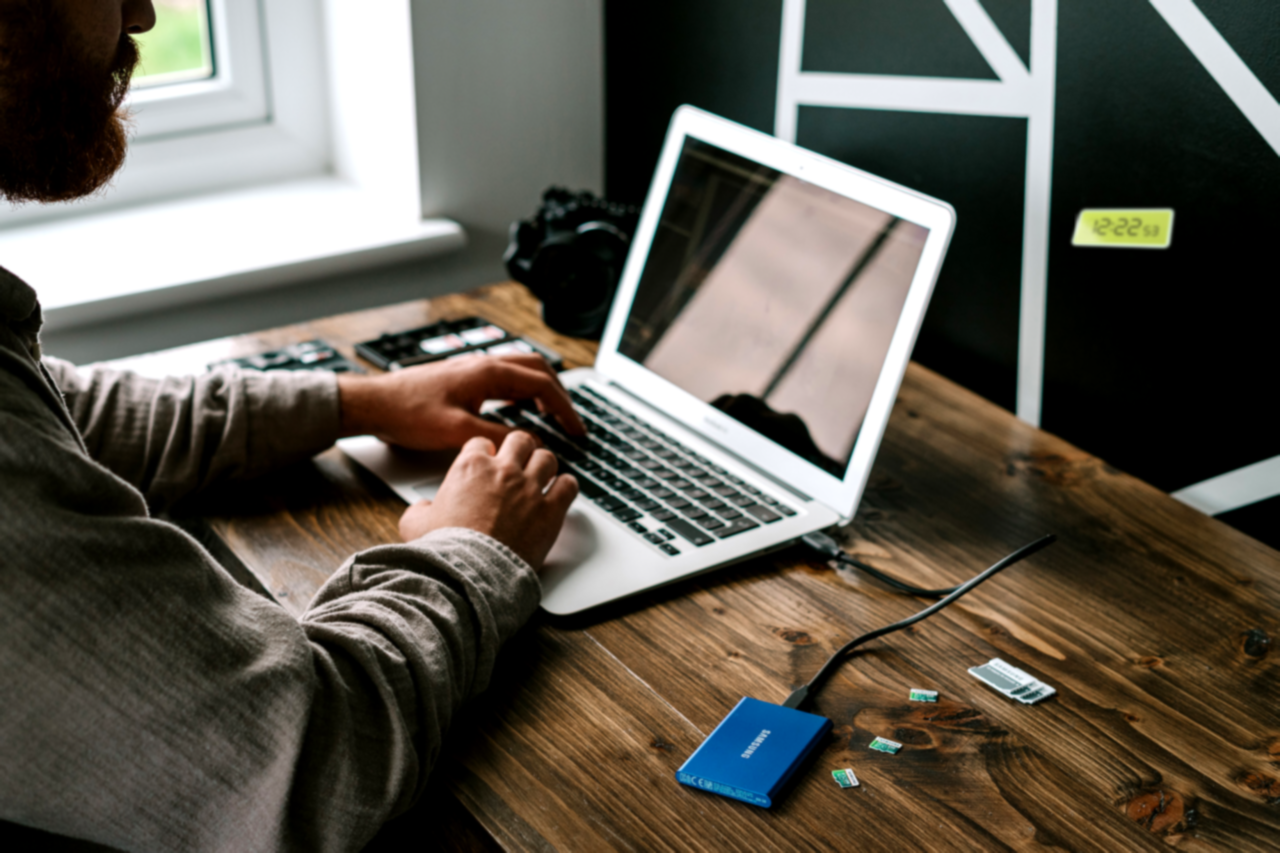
12 h 22 min
